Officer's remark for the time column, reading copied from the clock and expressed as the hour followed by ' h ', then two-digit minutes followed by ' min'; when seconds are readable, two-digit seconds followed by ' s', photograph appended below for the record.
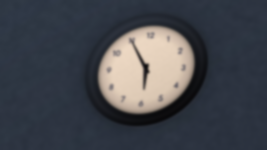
5 h 55 min
